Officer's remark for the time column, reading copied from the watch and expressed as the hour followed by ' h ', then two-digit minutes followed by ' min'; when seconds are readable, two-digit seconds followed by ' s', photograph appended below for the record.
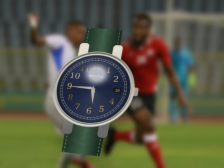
5 h 45 min
